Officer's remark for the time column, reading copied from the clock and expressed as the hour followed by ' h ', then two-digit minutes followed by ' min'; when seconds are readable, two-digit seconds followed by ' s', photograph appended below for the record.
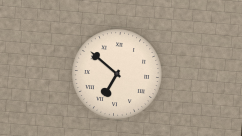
6 h 51 min
